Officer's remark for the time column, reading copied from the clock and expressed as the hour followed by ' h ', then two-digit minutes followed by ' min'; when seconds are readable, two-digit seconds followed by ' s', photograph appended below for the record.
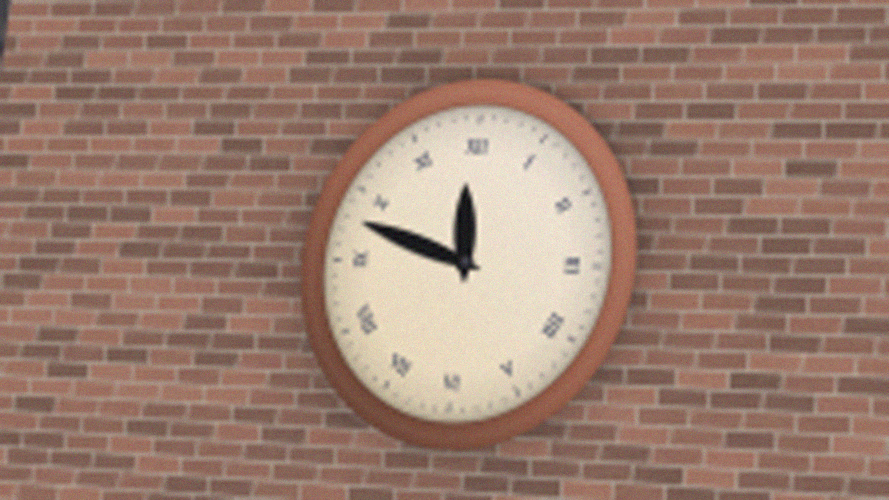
11 h 48 min
